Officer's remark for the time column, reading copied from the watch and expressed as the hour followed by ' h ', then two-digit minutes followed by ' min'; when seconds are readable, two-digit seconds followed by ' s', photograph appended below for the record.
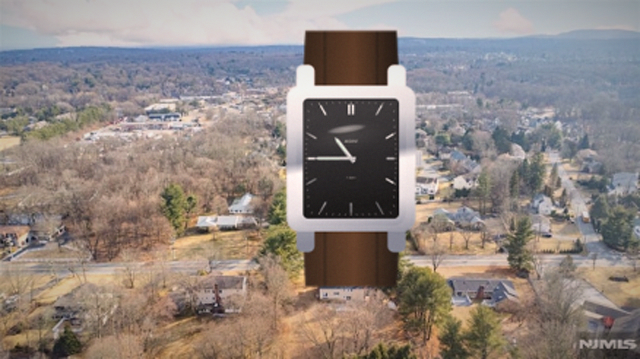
10 h 45 min
